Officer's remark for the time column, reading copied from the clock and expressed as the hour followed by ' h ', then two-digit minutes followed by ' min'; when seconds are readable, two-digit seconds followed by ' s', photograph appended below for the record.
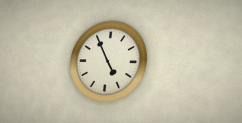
4 h 55 min
